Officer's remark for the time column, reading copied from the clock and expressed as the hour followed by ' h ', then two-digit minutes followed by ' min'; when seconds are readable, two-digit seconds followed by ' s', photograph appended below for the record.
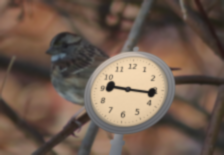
9 h 16 min
